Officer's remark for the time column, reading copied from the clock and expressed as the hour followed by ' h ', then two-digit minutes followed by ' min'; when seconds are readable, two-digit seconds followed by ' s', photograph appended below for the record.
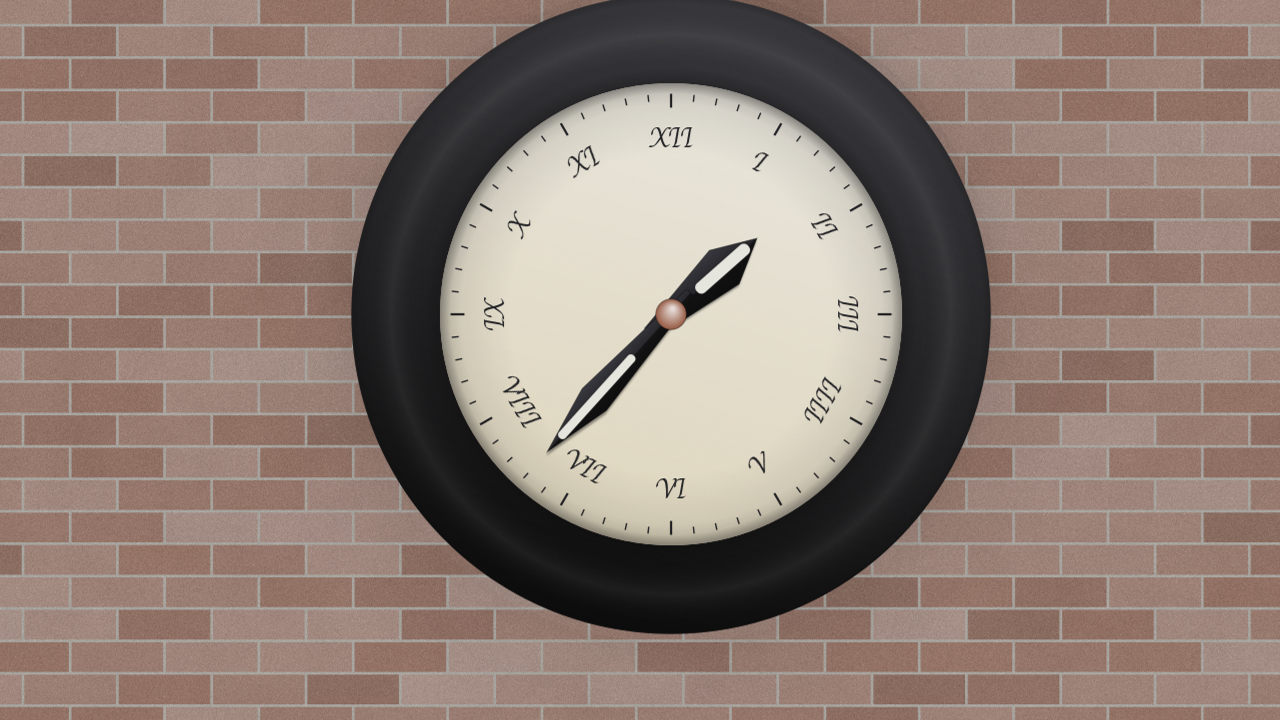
1 h 37 min
